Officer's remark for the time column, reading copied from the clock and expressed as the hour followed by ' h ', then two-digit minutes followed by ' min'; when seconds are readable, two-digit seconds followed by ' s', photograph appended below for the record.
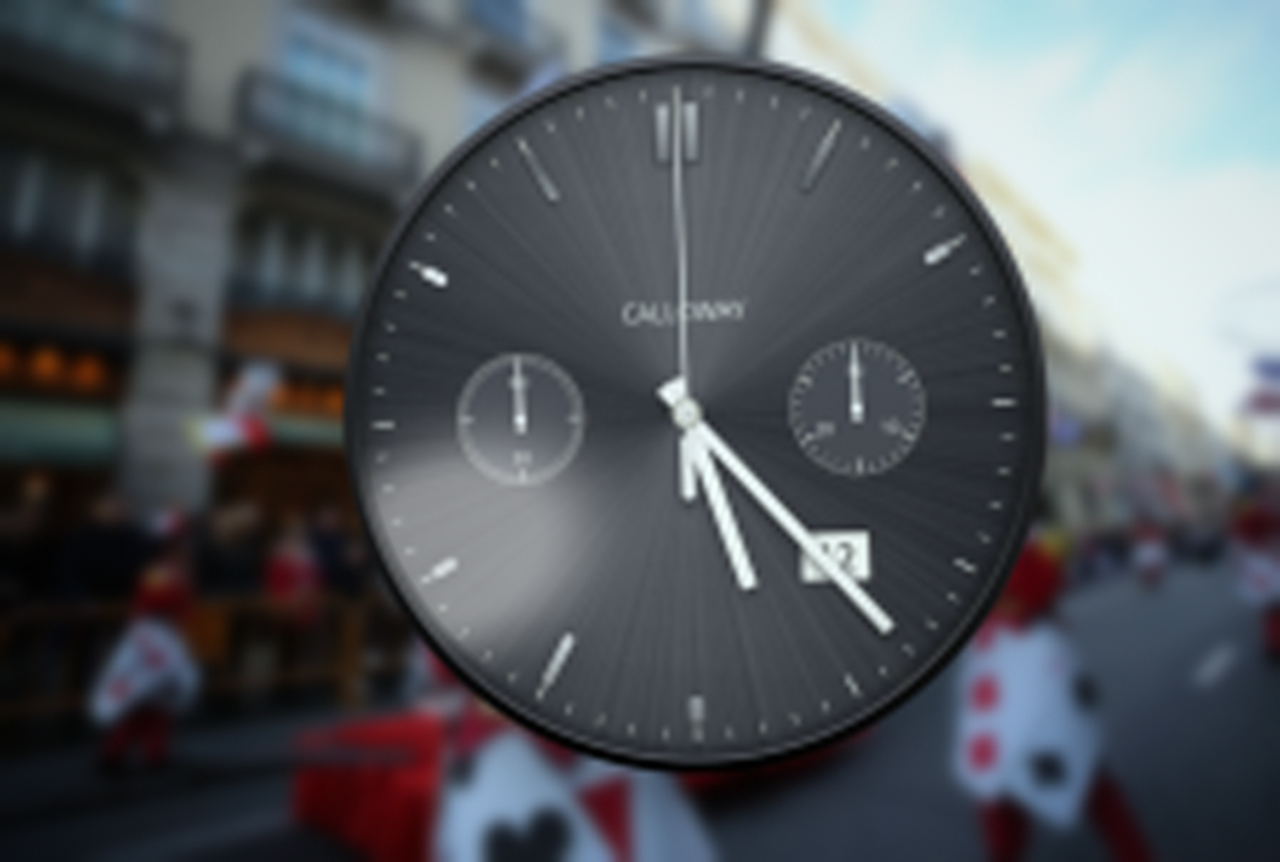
5 h 23 min
